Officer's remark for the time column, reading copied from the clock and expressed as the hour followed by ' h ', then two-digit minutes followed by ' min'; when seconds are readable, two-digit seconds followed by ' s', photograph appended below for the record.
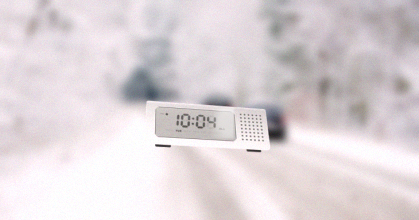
10 h 04 min
